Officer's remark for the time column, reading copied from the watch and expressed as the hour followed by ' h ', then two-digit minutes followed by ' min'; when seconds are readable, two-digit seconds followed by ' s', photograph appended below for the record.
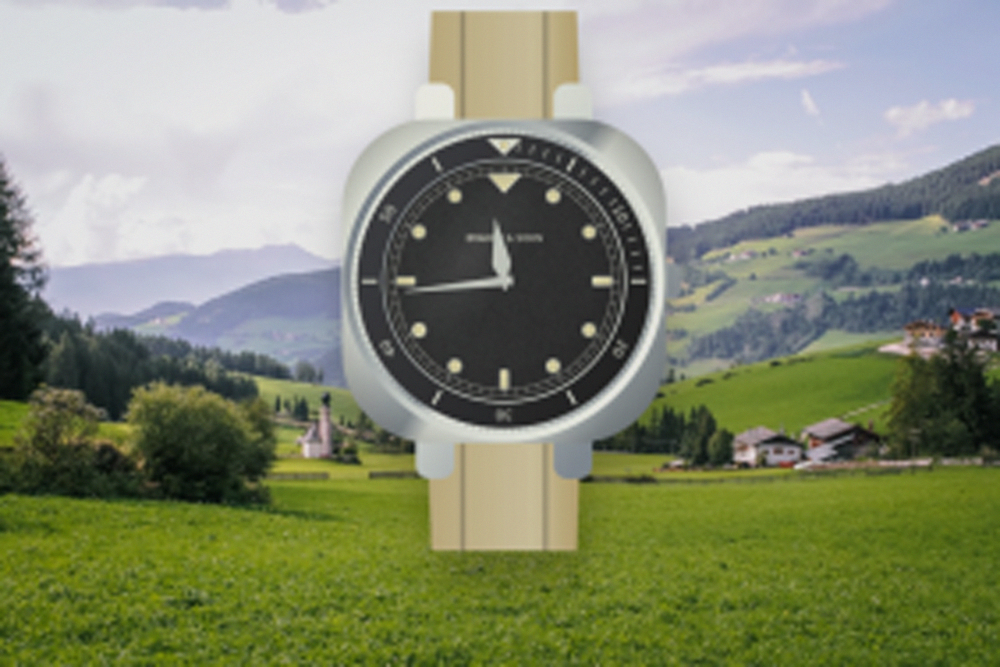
11 h 44 min
